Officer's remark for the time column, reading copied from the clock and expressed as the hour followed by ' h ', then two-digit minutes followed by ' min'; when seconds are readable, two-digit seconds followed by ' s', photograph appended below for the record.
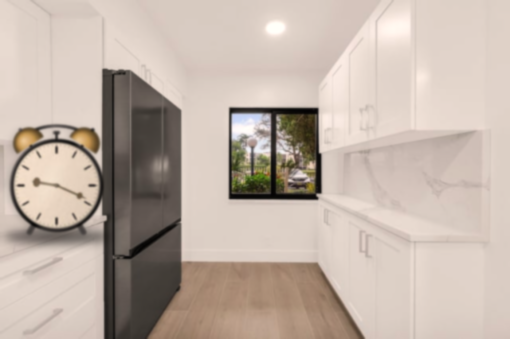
9 h 19 min
